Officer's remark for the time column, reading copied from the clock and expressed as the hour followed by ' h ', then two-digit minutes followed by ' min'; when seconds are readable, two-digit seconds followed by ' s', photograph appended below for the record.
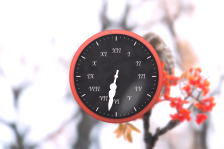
6 h 32 min
